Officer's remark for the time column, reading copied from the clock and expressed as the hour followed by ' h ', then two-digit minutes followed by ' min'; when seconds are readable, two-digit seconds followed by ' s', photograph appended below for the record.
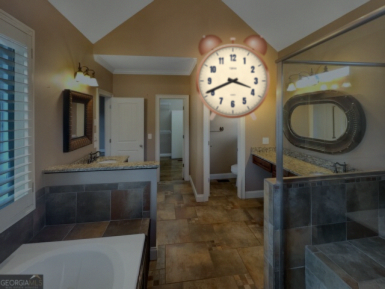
3 h 41 min
